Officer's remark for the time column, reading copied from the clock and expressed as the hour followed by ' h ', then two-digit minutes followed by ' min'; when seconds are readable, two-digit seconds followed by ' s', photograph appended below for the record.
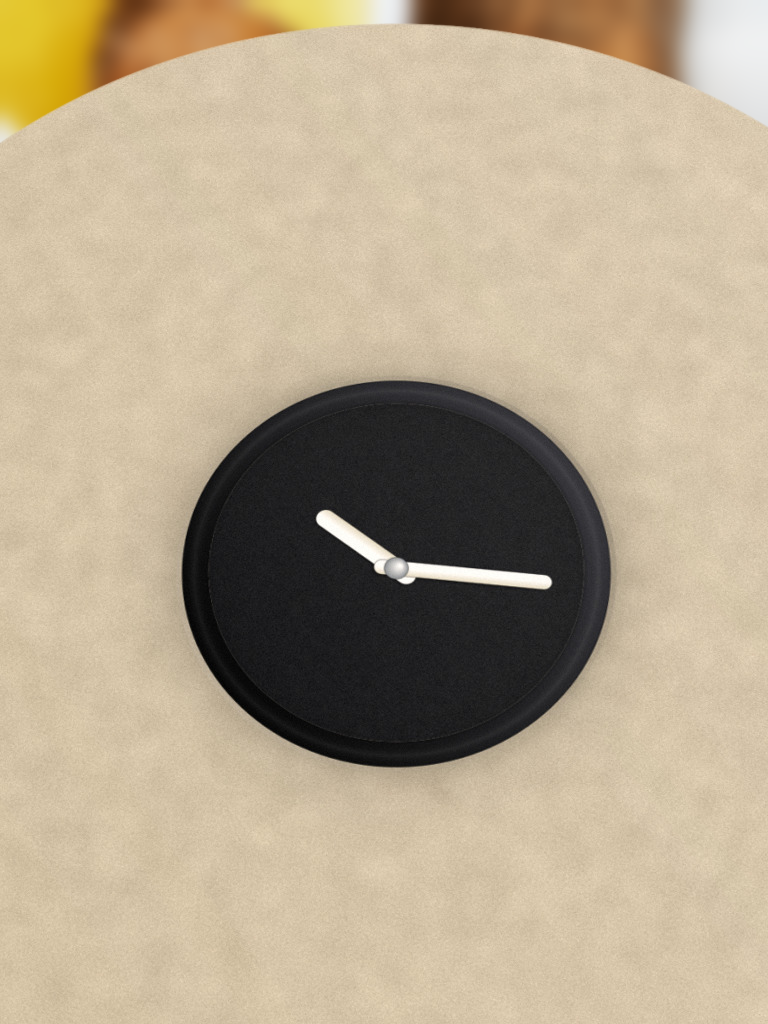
10 h 16 min
